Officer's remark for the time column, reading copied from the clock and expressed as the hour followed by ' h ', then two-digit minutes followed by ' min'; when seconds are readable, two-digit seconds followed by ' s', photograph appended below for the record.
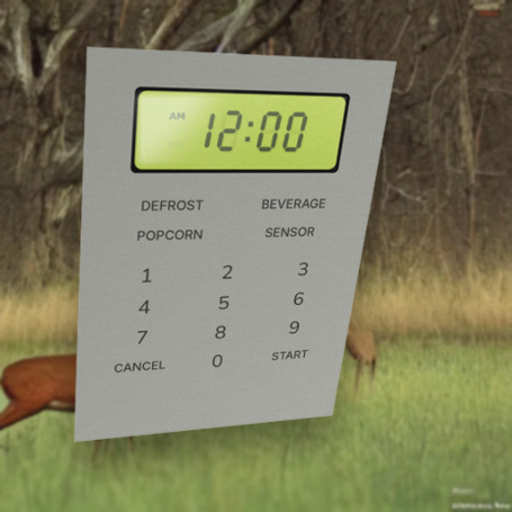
12 h 00 min
